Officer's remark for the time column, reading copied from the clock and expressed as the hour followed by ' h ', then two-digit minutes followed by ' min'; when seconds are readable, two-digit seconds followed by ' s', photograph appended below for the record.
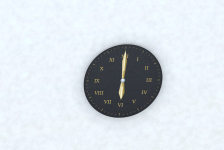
6 h 00 min
